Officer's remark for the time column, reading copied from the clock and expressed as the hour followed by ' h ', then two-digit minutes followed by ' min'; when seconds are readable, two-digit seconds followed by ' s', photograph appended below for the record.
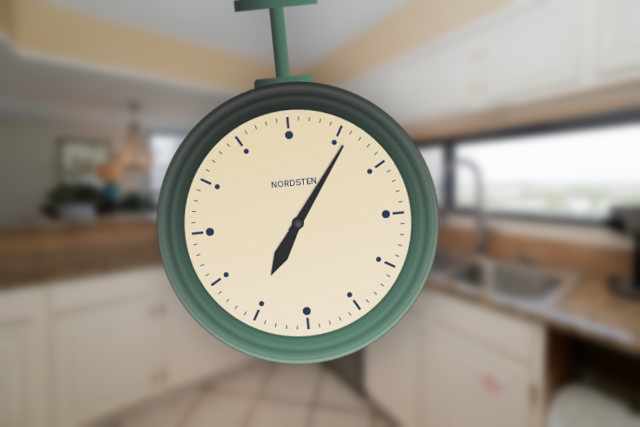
7 h 06 min
